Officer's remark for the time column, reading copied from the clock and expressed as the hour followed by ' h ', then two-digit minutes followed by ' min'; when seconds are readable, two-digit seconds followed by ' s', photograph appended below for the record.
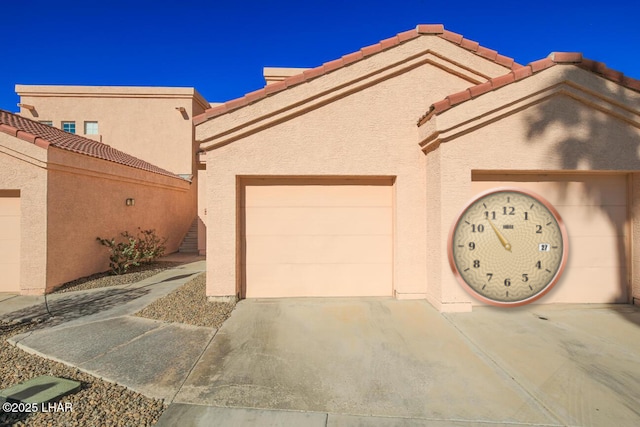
10 h 54 min
